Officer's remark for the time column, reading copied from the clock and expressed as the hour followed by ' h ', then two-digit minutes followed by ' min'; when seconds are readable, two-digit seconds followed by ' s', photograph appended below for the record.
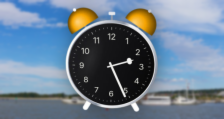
2 h 26 min
